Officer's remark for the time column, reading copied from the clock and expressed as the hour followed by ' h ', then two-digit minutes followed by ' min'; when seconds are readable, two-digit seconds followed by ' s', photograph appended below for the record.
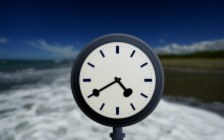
4 h 40 min
